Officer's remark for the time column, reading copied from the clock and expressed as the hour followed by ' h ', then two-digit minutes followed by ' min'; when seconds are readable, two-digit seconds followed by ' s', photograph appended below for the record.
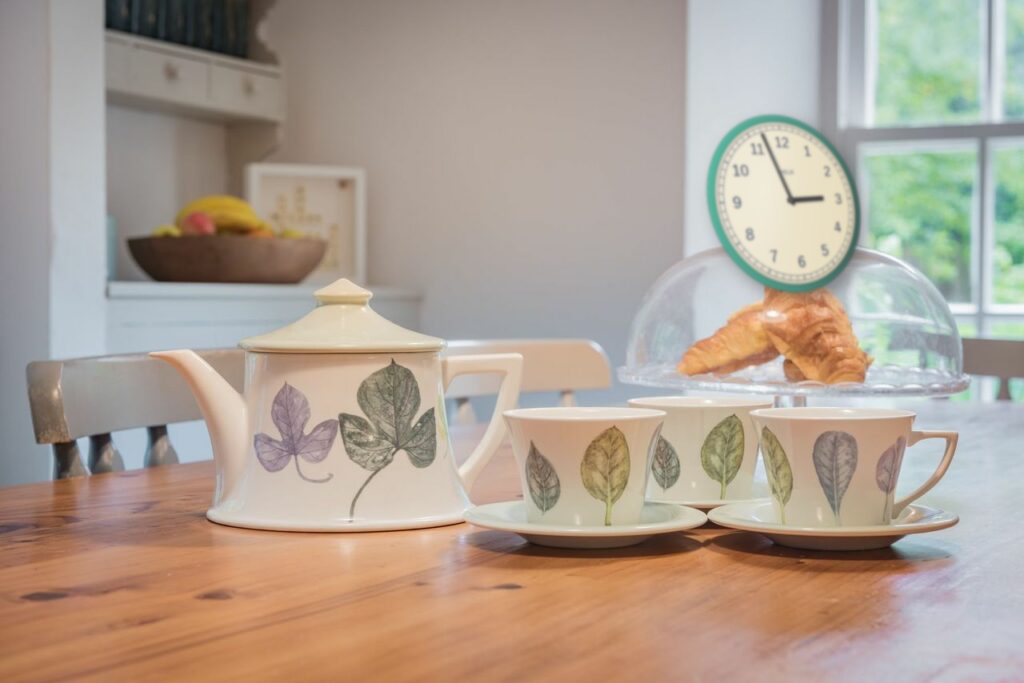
2 h 57 min
